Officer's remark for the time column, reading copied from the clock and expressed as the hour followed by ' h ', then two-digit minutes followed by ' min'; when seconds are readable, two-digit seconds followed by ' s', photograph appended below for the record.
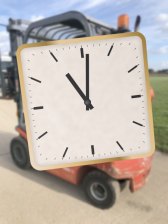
11 h 01 min
